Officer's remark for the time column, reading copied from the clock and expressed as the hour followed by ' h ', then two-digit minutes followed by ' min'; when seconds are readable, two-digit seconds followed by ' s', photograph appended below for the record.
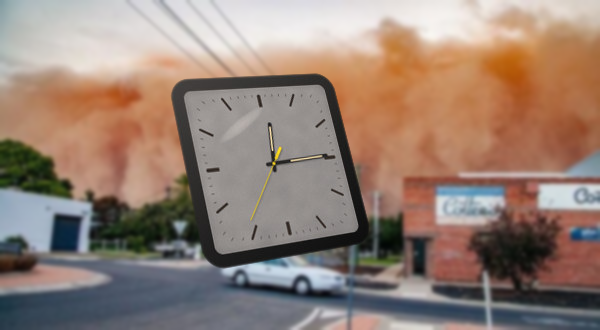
12 h 14 min 36 s
